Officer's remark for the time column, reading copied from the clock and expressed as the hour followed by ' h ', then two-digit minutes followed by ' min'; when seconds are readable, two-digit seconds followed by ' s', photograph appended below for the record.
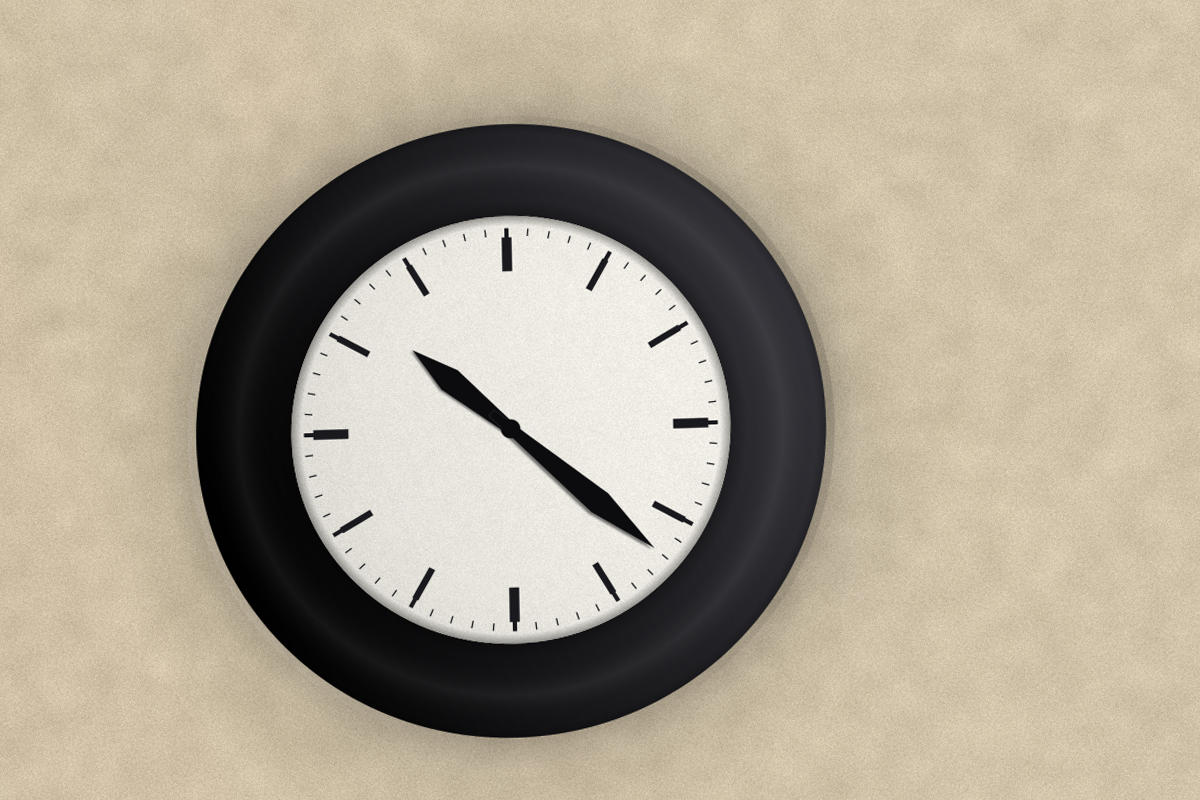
10 h 22 min
